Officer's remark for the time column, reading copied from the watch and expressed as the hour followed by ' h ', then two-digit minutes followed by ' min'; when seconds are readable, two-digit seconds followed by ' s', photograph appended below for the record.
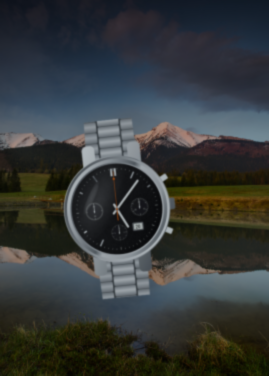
5 h 07 min
